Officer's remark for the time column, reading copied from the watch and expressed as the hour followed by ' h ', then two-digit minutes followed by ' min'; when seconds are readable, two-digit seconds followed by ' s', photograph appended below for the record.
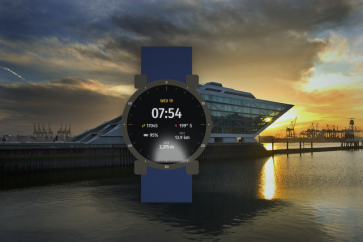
7 h 54 min
